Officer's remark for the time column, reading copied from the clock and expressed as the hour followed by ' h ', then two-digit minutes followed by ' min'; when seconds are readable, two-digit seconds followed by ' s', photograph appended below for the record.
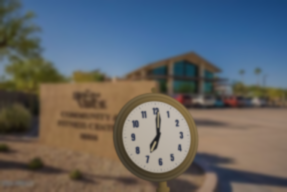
7 h 01 min
